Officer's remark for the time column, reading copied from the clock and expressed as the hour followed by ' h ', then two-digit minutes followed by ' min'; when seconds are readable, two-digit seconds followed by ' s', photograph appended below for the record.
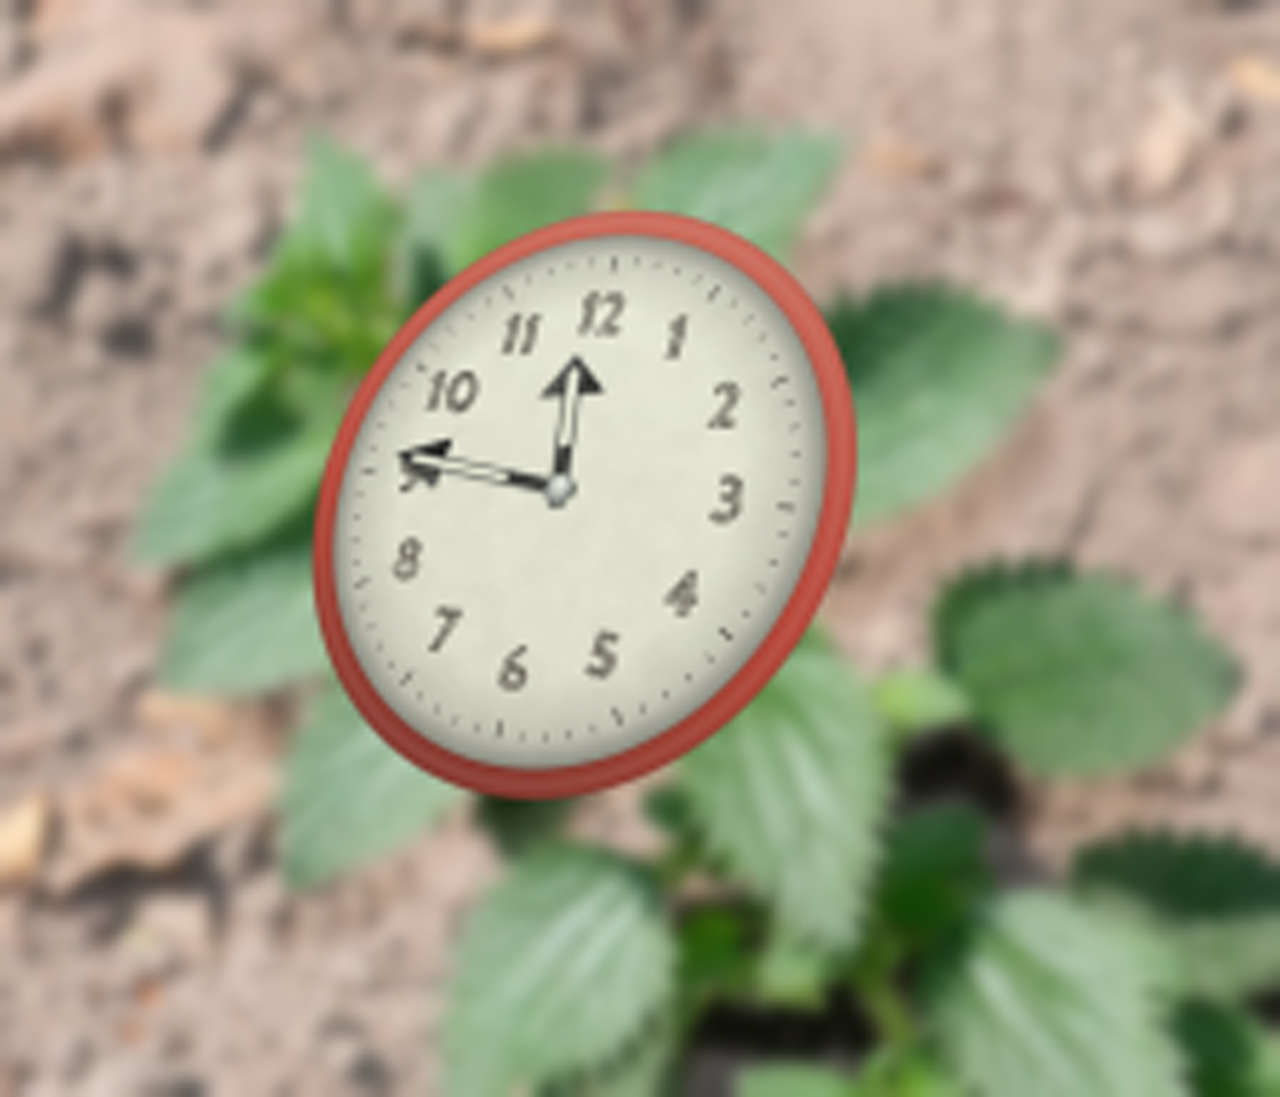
11 h 46 min
